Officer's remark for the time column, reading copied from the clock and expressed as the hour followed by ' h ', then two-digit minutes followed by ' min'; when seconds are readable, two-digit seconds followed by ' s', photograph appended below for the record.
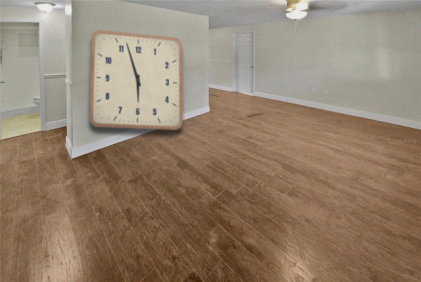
5 h 57 min
